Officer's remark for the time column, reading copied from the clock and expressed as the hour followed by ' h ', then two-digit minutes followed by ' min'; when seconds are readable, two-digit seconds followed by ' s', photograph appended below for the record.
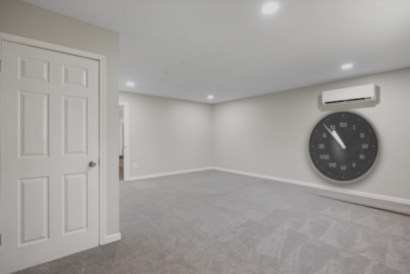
10 h 53 min
